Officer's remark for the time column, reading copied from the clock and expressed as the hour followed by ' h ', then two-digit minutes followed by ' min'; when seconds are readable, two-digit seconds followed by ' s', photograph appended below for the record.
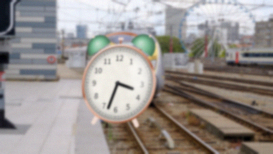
3 h 33 min
